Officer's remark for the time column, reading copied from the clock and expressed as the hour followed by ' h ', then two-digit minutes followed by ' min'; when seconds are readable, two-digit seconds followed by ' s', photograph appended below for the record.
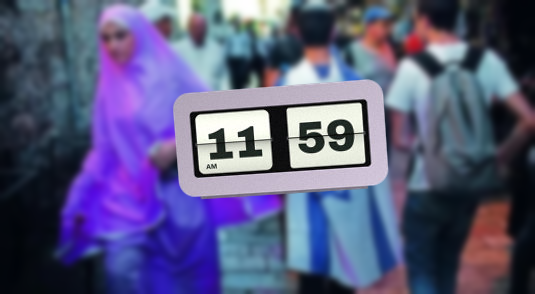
11 h 59 min
